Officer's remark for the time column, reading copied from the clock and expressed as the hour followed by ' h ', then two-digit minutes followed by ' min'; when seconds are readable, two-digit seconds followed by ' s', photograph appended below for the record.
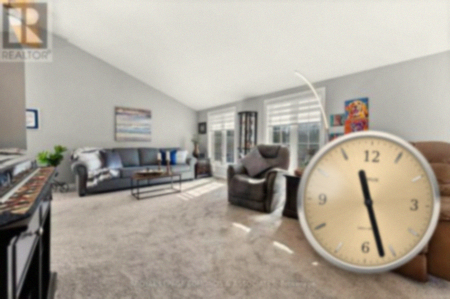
11 h 27 min
